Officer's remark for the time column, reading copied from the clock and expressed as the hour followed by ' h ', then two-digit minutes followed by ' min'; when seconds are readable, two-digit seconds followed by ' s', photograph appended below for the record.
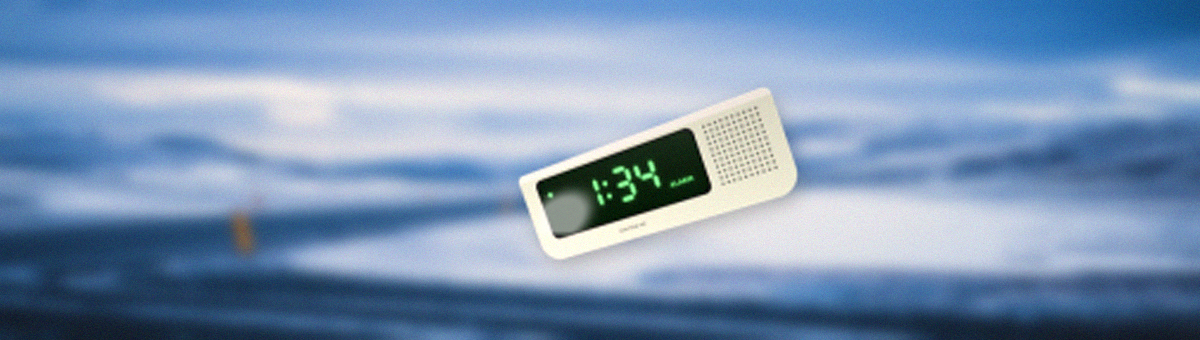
1 h 34 min
